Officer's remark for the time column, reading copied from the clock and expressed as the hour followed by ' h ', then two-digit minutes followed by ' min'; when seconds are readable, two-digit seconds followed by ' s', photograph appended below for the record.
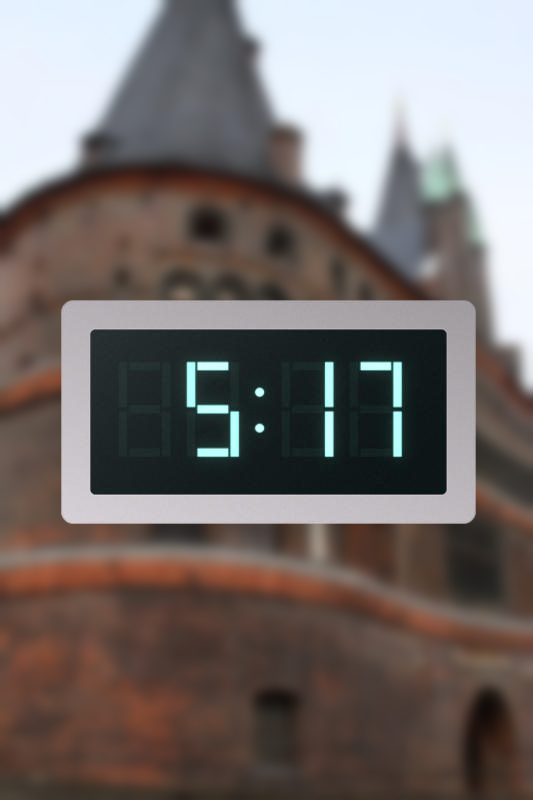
5 h 17 min
